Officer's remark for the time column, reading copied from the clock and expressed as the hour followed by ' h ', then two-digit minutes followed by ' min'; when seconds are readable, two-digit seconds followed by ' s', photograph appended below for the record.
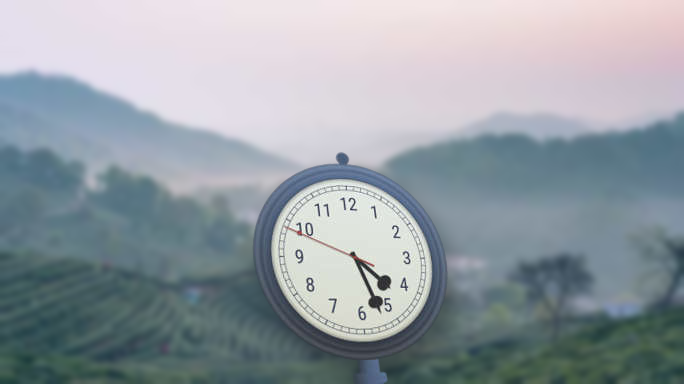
4 h 26 min 49 s
